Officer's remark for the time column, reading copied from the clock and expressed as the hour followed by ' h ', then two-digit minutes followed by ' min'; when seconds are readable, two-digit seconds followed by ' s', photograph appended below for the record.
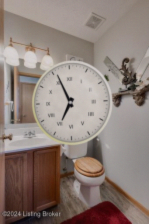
6 h 56 min
